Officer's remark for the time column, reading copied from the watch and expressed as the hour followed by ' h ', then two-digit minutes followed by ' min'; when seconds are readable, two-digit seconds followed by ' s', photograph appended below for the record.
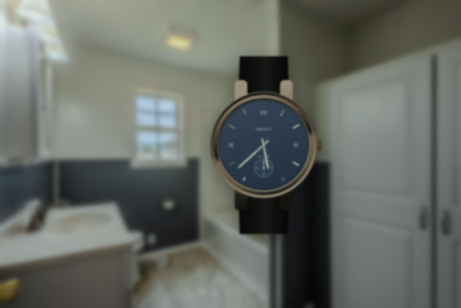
5 h 38 min
